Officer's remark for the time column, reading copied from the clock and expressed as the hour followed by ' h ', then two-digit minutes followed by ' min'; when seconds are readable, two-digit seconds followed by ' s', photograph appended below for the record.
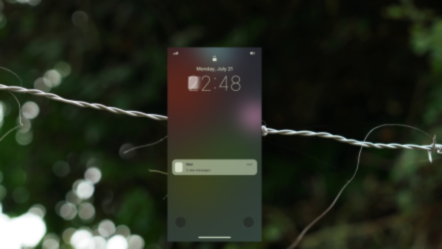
22 h 48 min
